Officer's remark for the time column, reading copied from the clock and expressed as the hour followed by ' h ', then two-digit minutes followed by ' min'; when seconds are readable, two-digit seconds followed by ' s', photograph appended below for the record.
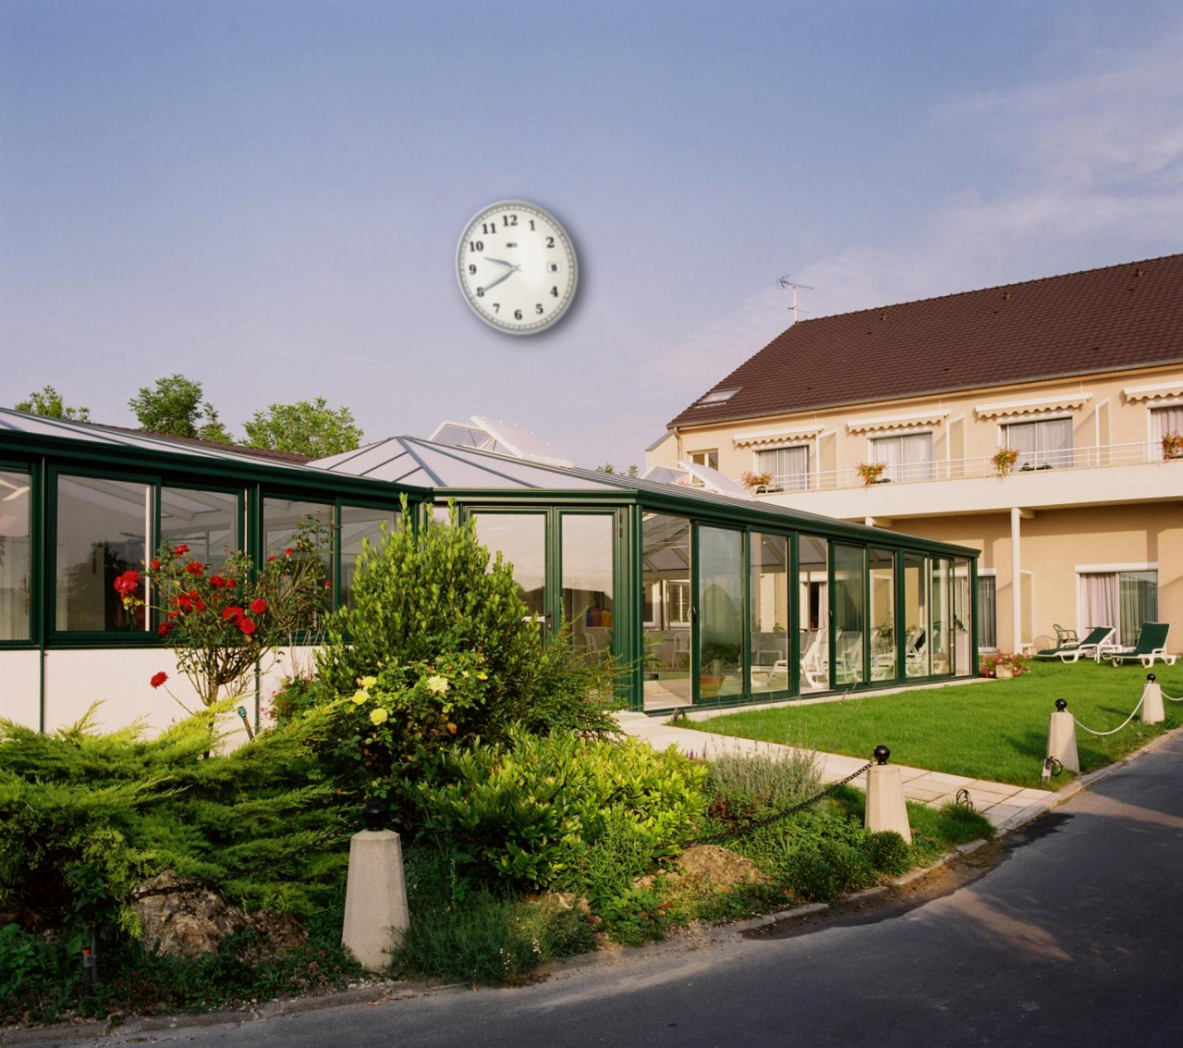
9 h 40 min
